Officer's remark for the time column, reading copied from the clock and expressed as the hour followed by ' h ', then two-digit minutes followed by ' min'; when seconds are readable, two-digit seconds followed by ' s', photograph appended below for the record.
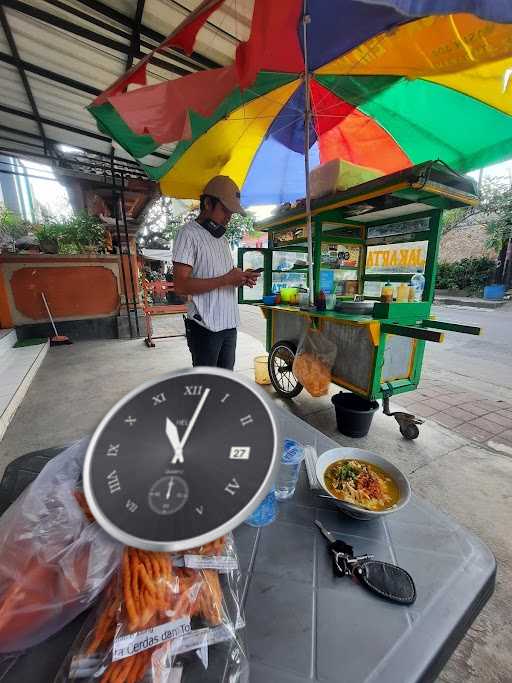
11 h 02 min
